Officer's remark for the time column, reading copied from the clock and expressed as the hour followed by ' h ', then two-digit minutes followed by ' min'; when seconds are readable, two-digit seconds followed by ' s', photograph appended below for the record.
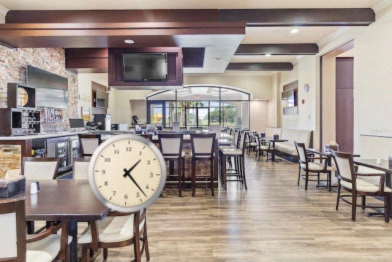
1 h 23 min
